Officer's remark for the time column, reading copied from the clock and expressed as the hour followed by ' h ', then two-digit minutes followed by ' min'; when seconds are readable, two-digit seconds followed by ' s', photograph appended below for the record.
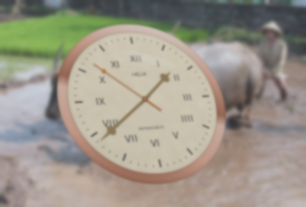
1 h 38 min 52 s
